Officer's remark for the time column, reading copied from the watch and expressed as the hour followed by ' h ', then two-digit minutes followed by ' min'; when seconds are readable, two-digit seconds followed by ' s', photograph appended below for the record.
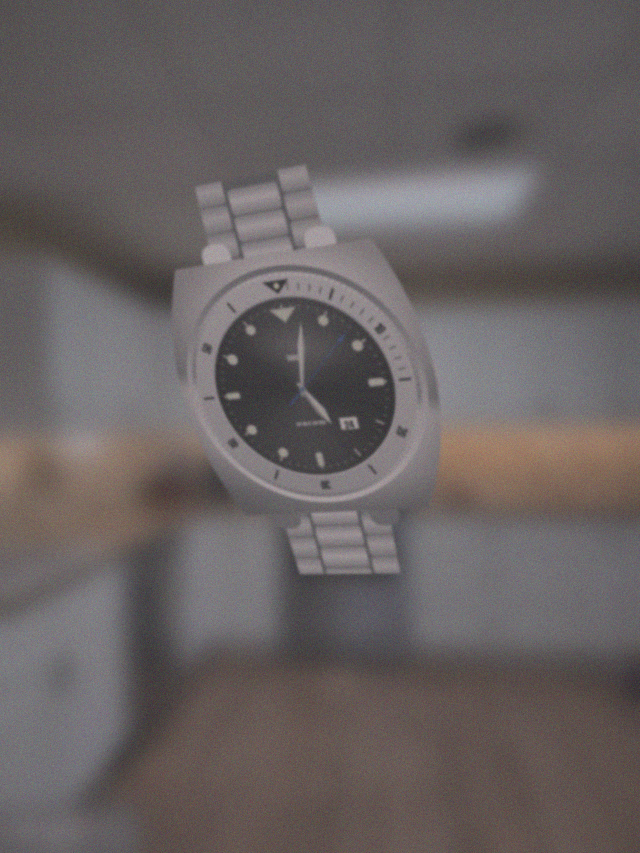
5 h 02 min 08 s
